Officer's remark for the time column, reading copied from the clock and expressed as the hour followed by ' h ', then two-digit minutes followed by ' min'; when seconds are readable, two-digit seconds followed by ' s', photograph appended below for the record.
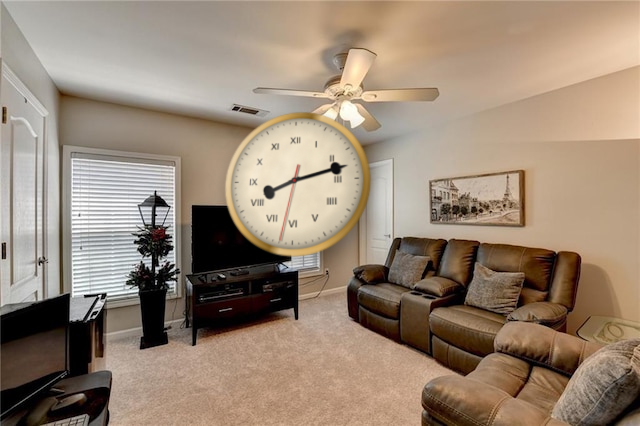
8 h 12 min 32 s
